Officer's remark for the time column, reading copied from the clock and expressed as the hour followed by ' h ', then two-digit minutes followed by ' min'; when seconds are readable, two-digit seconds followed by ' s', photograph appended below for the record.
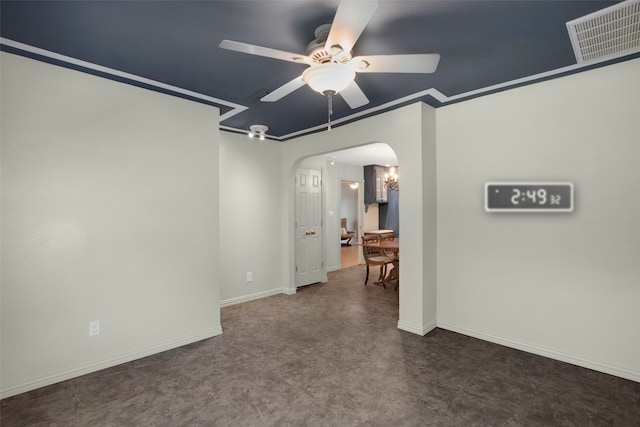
2 h 49 min
